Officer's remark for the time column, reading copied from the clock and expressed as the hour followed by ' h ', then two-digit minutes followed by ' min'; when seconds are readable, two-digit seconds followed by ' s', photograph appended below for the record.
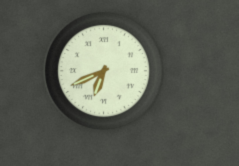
6 h 41 min
